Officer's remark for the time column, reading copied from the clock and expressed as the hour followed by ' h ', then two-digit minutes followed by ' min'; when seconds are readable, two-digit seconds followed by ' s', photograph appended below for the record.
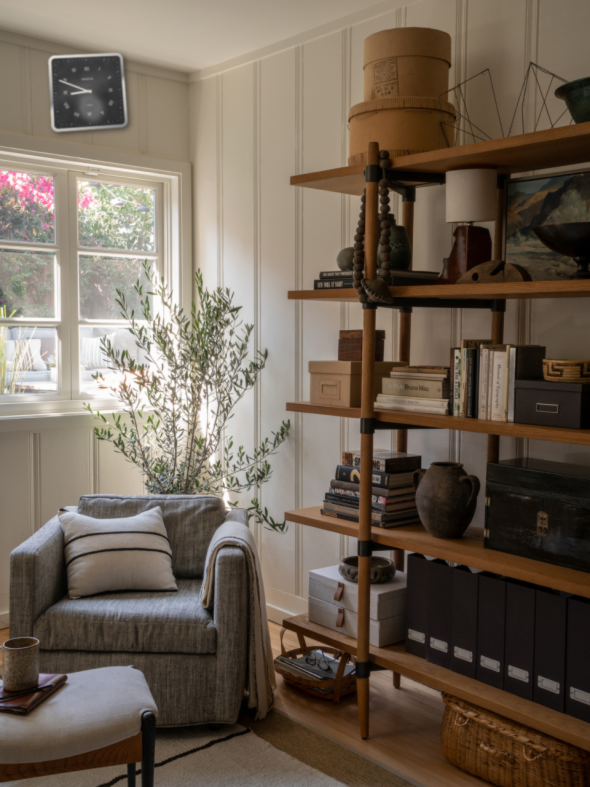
8 h 49 min
